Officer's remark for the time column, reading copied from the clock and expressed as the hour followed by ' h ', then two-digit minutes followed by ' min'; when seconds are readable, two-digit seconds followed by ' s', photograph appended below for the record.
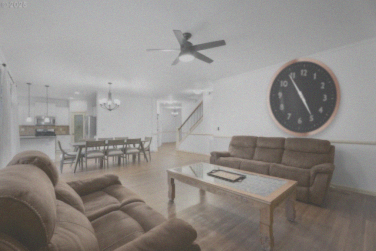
4 h 54 min
